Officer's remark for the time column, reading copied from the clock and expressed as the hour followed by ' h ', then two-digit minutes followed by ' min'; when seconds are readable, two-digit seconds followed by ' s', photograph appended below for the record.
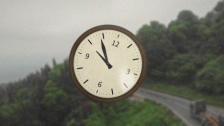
9 h 54 min
